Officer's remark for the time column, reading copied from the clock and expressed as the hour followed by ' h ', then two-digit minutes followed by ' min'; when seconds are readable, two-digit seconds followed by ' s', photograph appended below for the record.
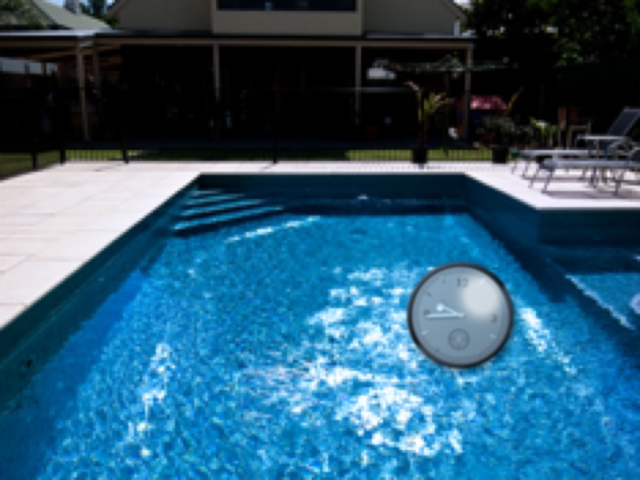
9 h 44 min
